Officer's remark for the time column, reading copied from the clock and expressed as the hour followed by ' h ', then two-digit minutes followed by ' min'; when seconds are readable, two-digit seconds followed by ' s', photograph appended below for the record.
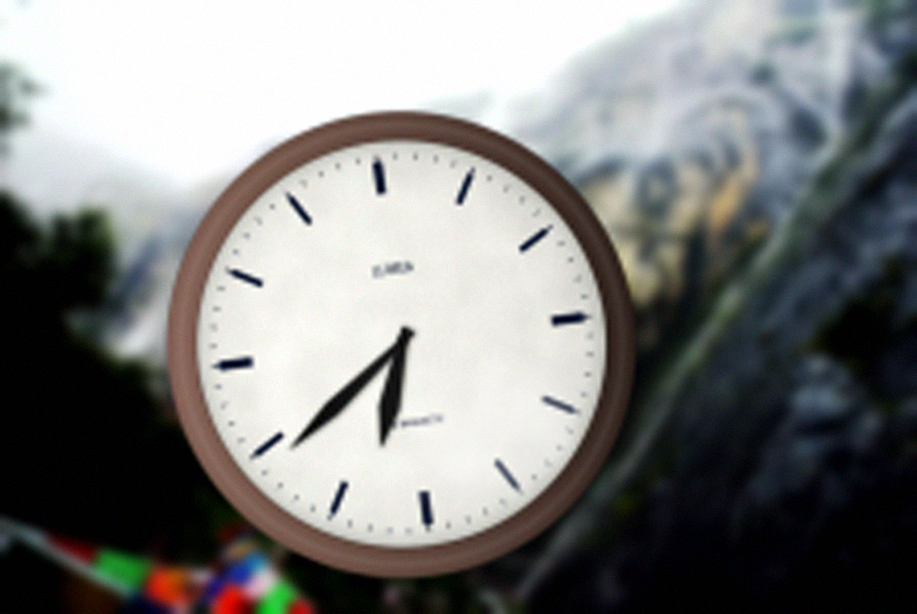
6 h 39 min
